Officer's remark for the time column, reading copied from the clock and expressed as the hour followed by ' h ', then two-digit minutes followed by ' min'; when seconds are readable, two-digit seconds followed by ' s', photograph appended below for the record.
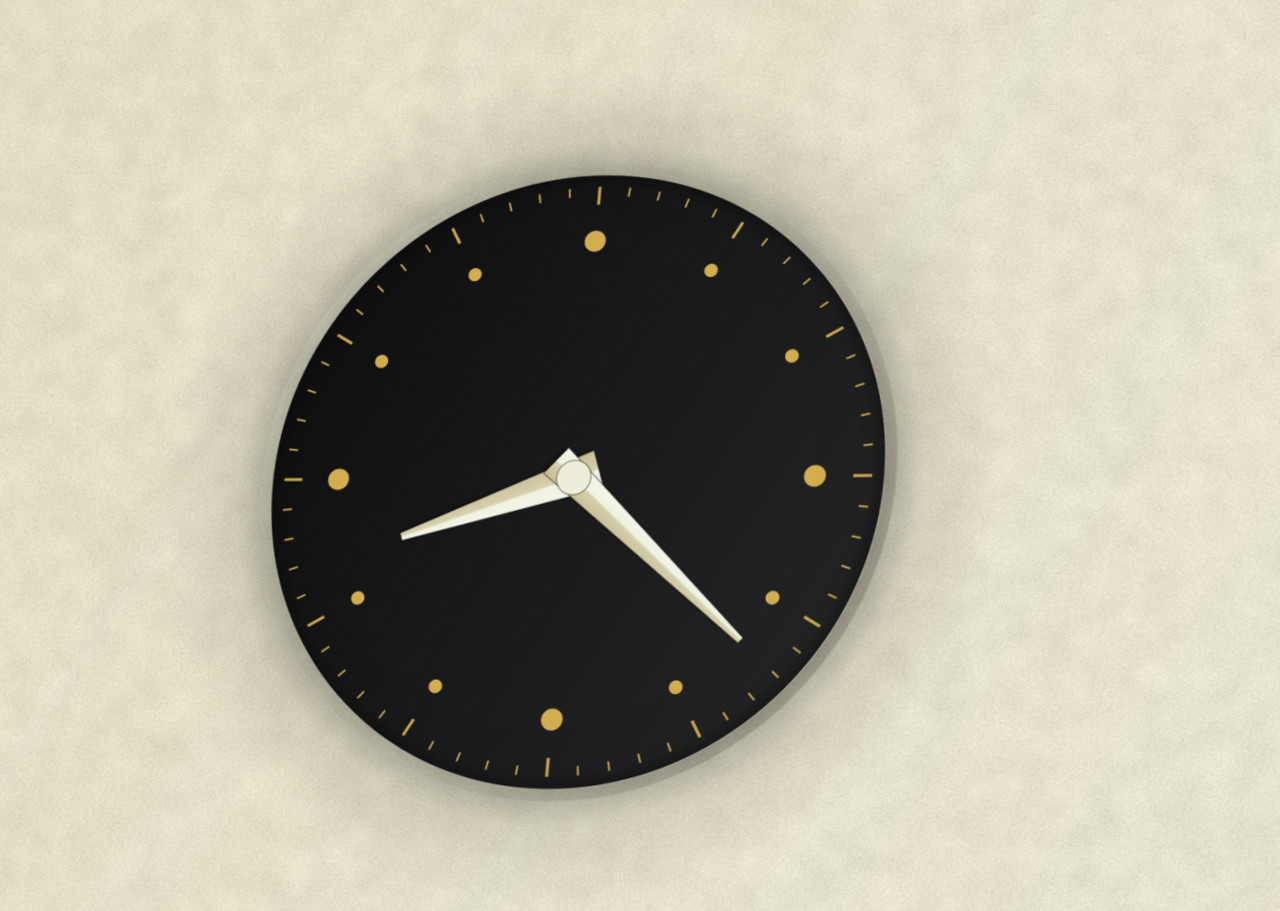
8 h 22 min
